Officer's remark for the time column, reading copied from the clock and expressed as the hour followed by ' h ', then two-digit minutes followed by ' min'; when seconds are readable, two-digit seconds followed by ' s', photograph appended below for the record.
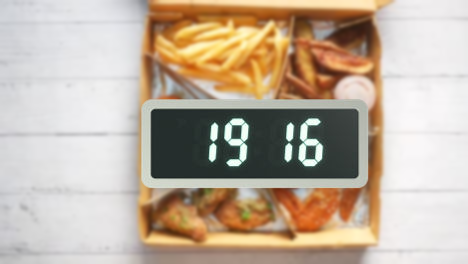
19 h 16 min
